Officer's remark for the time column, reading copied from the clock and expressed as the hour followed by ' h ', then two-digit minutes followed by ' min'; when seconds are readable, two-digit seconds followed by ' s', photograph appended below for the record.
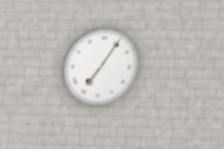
7 h 05 min
